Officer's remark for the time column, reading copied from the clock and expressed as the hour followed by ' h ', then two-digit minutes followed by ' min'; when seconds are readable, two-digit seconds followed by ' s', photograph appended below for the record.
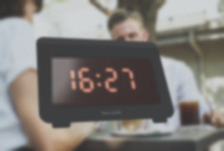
16 h 27 min
